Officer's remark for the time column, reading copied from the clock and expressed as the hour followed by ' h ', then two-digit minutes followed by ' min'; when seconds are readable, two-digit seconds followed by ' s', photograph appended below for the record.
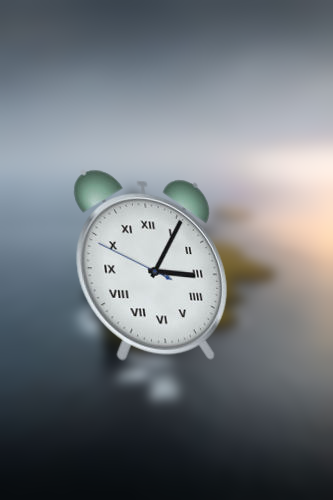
3 h 05 min 49 s
